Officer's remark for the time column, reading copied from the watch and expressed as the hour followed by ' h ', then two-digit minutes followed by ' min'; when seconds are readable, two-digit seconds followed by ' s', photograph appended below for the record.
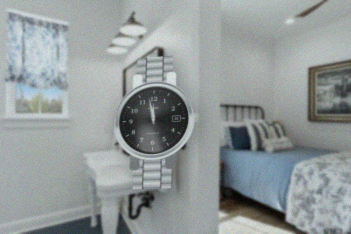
11 h 58 min
